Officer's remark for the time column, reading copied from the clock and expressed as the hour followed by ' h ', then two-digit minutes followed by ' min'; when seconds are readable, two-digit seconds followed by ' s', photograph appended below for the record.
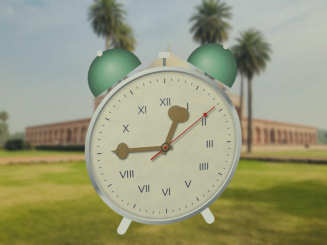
12 h 45 min 09 s
